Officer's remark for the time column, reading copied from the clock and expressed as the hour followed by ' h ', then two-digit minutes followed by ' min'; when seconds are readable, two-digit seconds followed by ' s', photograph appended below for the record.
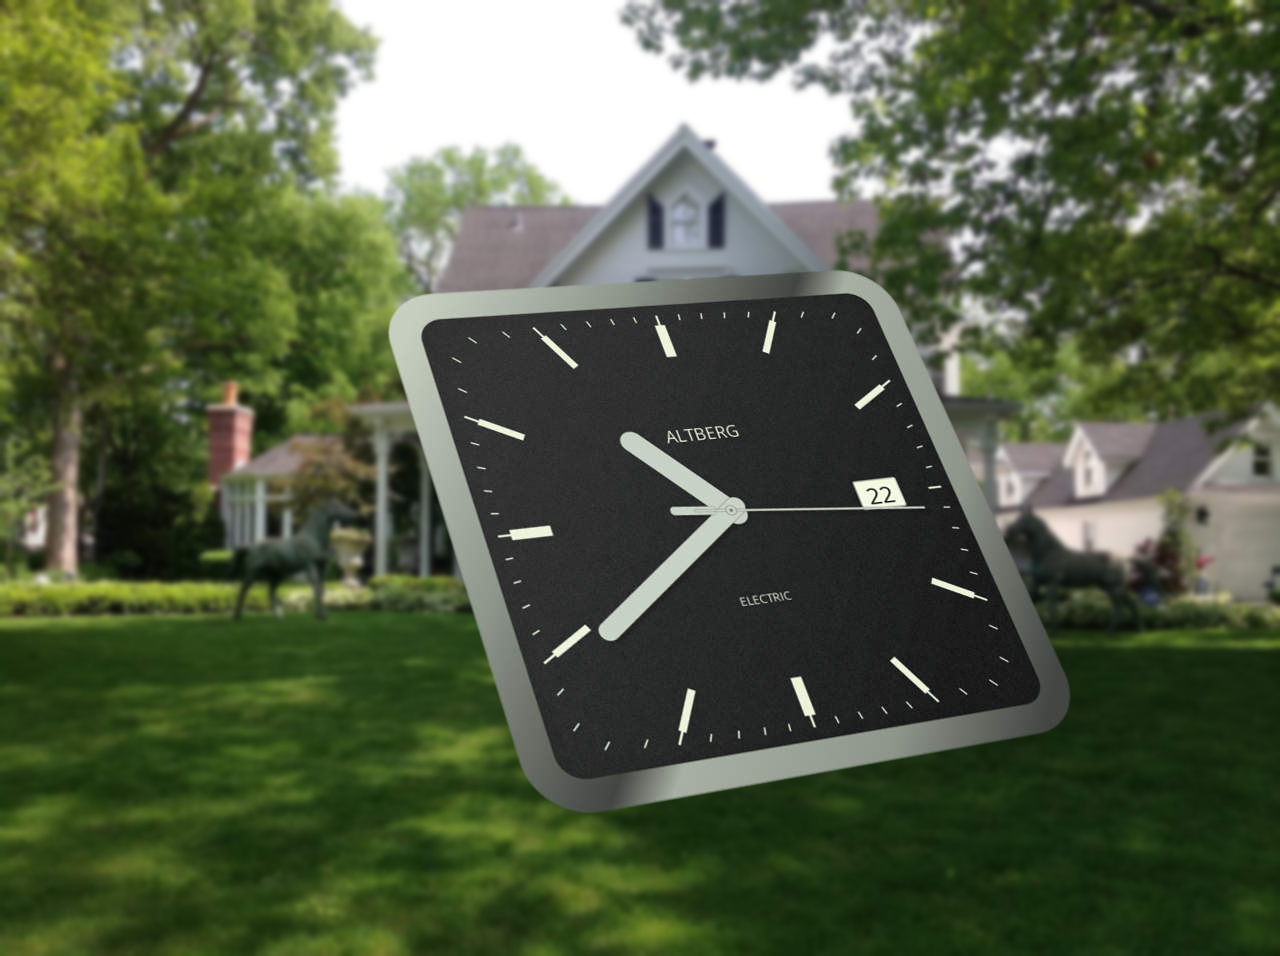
10 h 39 min 16 s
